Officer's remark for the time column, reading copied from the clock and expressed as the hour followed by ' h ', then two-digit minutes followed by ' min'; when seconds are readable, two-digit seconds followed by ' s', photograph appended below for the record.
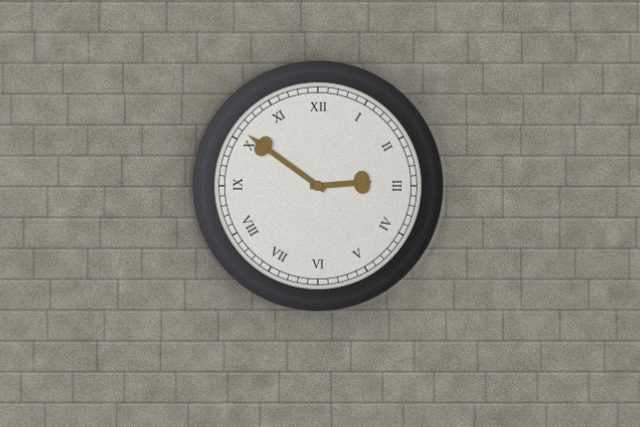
2 h 51 min
